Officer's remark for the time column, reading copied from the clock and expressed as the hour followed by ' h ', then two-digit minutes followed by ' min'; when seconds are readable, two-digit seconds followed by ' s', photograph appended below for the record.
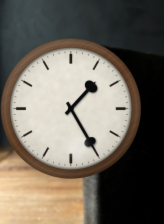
1 h 25 min
